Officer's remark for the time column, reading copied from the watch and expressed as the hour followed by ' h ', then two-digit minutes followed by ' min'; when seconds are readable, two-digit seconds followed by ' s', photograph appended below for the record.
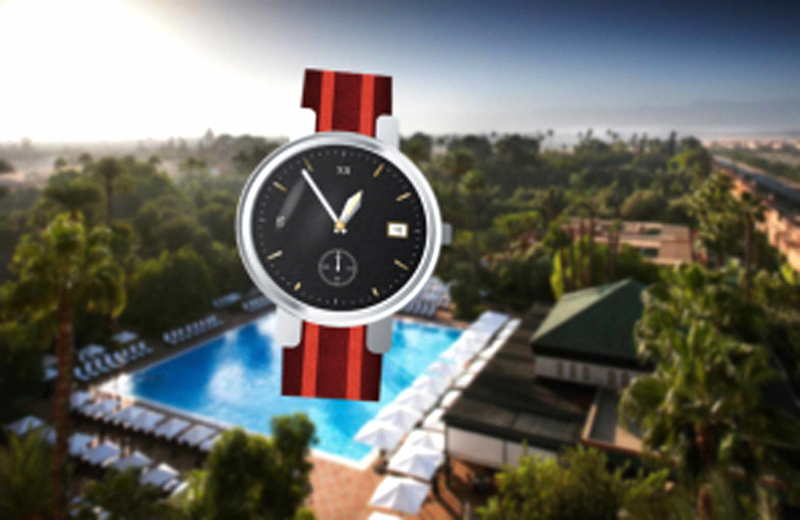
12 h 54 min
